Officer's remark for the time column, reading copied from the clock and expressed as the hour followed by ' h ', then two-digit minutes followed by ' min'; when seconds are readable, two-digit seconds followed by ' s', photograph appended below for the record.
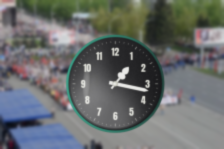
1 h 17 min
